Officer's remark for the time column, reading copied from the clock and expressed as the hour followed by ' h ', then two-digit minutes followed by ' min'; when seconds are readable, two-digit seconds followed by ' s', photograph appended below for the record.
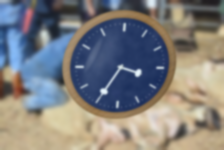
3 h 35 min
